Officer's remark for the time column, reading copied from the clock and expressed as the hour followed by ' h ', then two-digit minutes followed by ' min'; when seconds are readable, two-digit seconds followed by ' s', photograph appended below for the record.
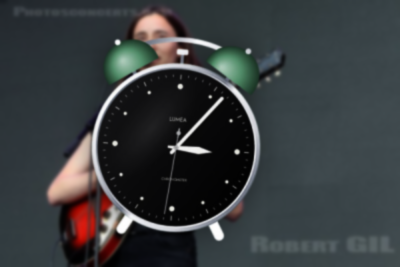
3 h 06 min 31 s
